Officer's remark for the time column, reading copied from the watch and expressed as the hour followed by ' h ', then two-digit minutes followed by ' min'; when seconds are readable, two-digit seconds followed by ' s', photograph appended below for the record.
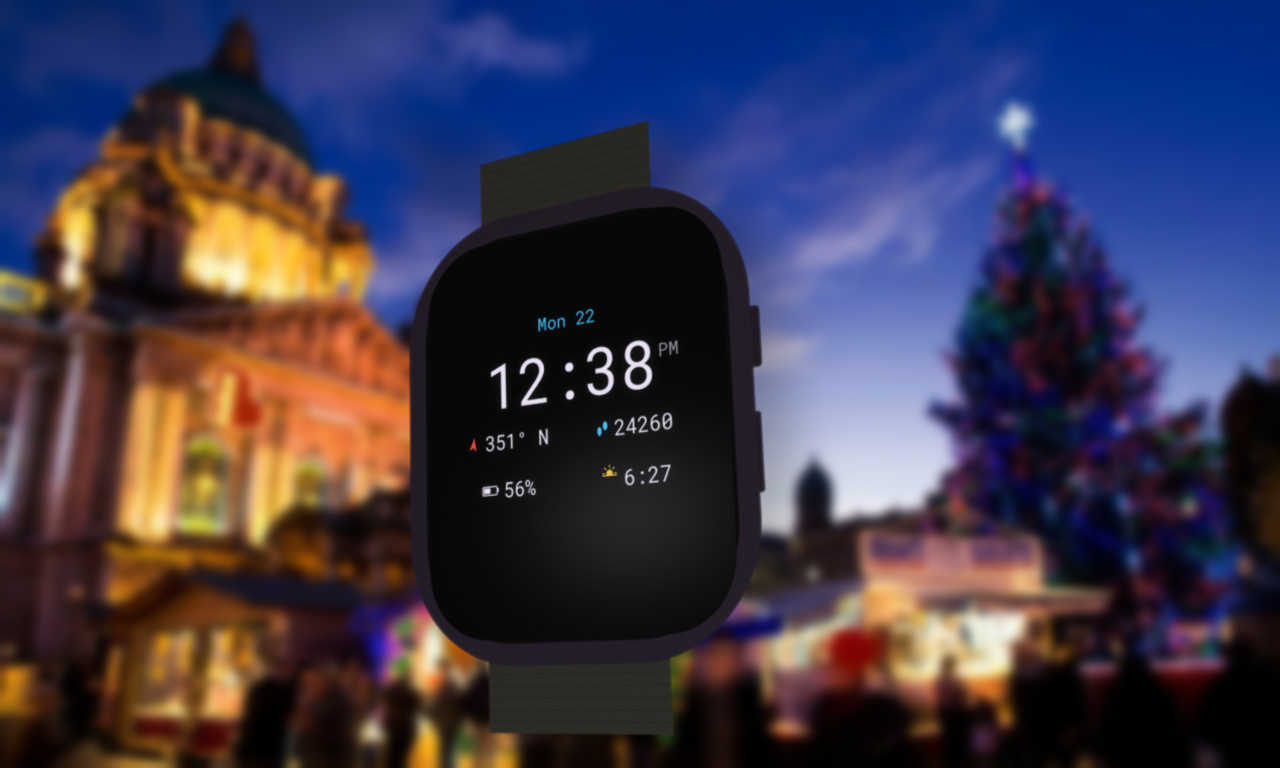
12 h 38 min
